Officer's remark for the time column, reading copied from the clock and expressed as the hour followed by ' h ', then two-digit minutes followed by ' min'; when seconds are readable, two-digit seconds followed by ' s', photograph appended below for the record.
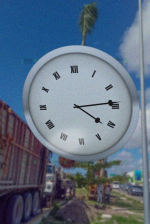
4 h 14 min
